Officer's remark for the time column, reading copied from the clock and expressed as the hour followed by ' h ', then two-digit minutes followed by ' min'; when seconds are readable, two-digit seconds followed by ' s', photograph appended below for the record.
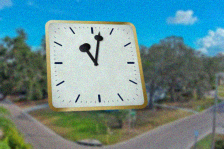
11 h 02 min
